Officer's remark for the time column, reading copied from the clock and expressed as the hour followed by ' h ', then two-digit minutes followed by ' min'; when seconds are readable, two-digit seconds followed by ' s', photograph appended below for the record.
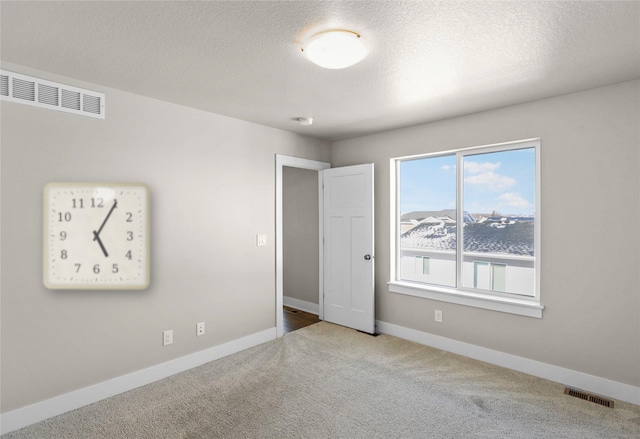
5 h 05 min
